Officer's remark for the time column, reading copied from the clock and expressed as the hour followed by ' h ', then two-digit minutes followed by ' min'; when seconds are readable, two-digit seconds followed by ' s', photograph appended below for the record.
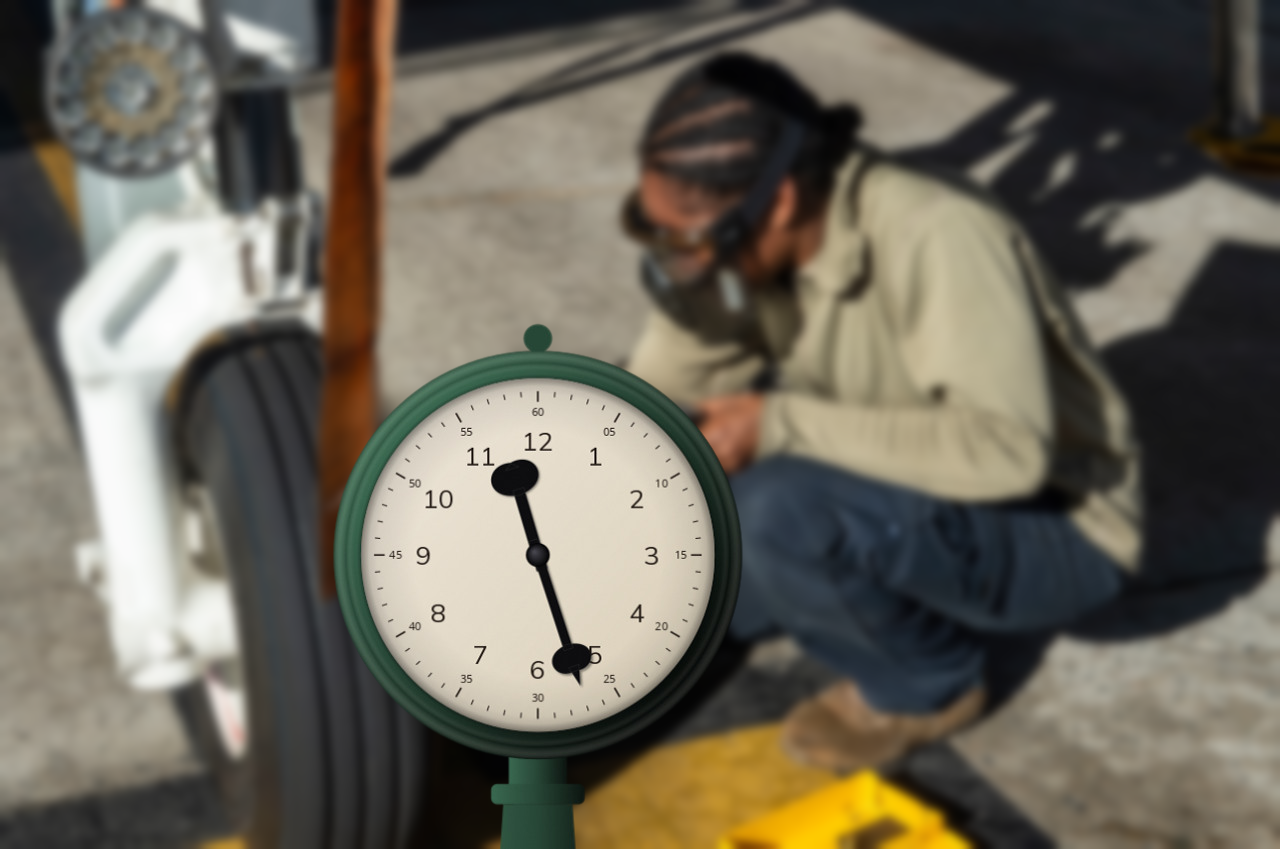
11 h 27 min
